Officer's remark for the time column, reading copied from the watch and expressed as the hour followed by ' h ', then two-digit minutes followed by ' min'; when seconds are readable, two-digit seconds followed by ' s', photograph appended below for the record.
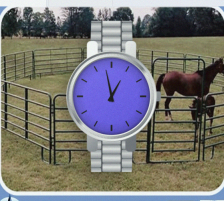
12 h 58 min
